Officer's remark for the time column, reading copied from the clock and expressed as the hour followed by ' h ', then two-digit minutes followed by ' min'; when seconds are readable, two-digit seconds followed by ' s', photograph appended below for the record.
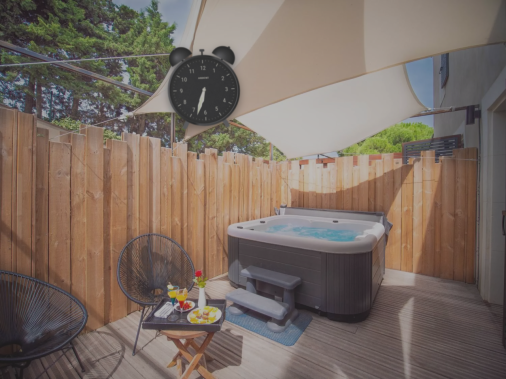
6 h 33 min
